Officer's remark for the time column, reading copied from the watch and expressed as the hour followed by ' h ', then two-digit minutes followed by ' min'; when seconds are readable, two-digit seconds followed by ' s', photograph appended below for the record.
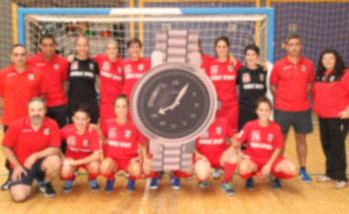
8 h 05 min
